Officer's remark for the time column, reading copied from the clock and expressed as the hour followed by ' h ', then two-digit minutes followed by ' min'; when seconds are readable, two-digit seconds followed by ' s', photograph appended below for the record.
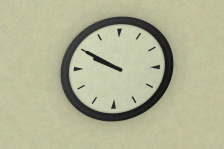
9 h 50 min
